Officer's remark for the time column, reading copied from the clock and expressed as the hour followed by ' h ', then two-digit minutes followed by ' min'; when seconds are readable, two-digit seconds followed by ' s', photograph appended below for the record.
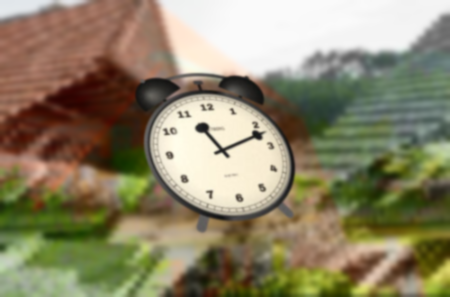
11 h 12 min
